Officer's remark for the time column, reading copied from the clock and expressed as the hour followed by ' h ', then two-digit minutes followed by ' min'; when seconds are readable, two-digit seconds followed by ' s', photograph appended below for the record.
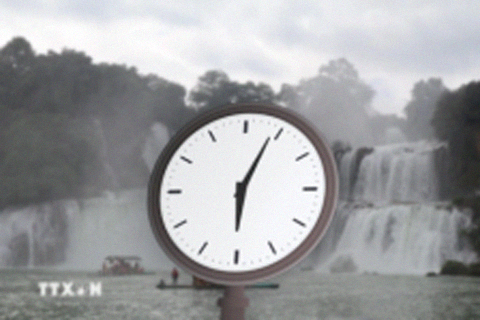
6 h 04 min
